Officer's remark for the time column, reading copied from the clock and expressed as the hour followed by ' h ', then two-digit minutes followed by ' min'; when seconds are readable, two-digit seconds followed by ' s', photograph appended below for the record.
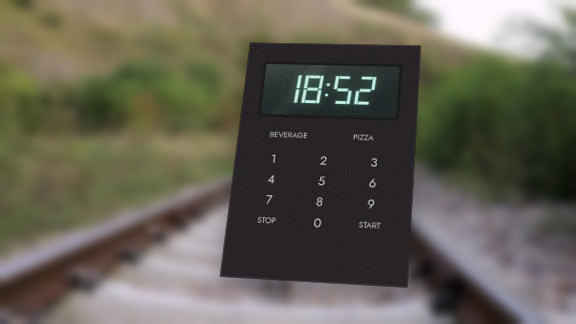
18 h 52 min
